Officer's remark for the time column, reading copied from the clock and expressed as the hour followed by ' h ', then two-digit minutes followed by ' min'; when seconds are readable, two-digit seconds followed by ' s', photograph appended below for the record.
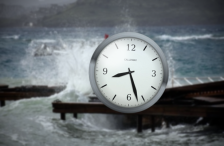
8 h 27 min
